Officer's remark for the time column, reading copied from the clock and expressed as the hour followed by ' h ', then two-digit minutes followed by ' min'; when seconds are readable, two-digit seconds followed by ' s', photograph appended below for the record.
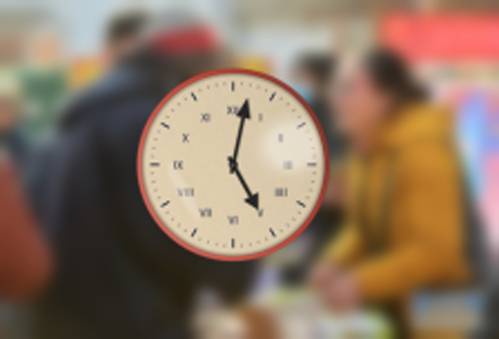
5 h 02 min
